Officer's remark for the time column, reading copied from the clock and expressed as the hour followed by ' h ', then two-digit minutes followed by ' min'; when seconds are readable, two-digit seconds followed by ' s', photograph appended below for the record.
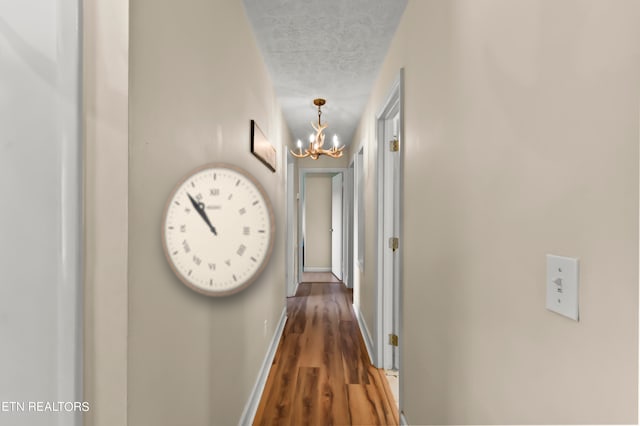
10 h 53 min
